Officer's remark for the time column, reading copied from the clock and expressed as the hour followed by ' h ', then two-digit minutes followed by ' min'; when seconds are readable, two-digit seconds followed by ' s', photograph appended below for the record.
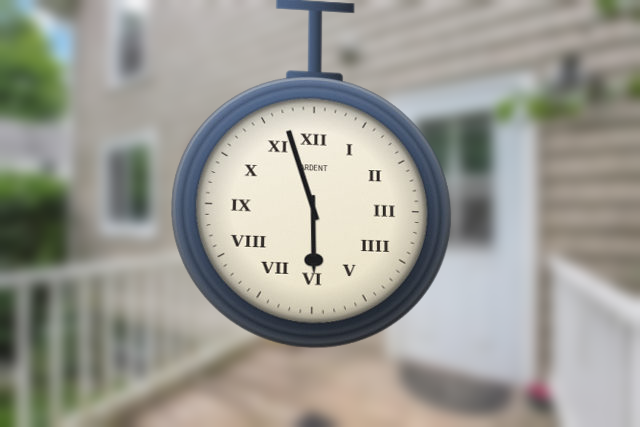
5 h 57 min
